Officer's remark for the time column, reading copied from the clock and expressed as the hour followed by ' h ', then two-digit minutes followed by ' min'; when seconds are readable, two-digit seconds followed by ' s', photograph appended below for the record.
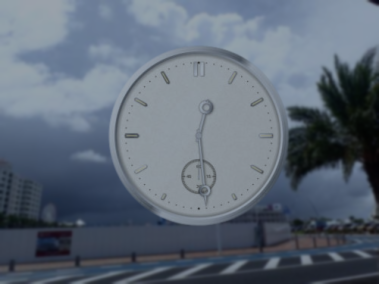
12 h 29 min
